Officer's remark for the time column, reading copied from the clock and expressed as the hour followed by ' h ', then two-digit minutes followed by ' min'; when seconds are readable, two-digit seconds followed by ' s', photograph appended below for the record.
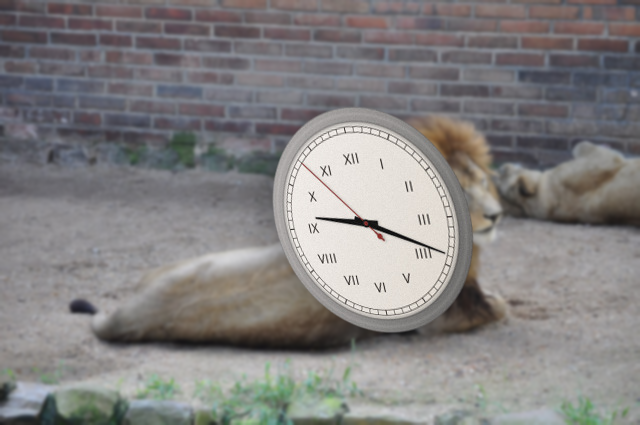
9 h 18 min 53 s
